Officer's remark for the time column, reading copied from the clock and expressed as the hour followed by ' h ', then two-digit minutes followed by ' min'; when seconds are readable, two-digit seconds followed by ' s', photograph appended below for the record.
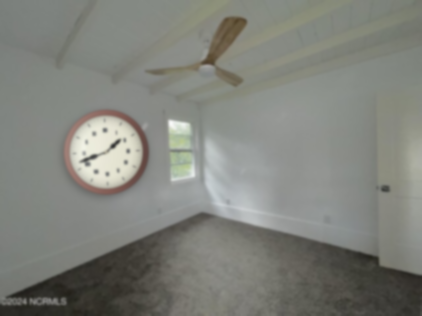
1 h 42 min
